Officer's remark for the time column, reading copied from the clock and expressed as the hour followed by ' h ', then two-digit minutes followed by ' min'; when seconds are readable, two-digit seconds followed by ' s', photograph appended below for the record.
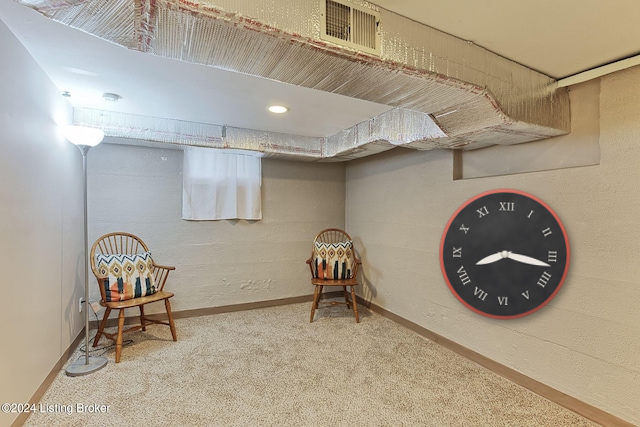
8 h 17 min
